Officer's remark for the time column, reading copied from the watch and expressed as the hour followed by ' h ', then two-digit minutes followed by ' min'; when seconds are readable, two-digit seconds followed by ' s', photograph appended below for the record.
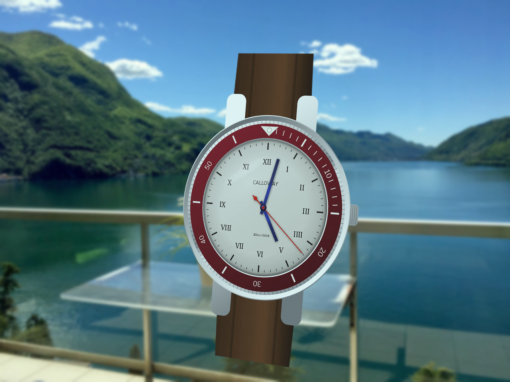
5 h 02 min 22 s
